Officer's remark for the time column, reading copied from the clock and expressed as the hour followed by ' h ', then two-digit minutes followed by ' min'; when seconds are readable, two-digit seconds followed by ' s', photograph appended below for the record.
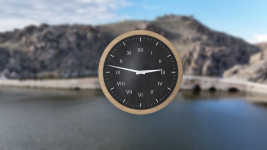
2 h 47 min
